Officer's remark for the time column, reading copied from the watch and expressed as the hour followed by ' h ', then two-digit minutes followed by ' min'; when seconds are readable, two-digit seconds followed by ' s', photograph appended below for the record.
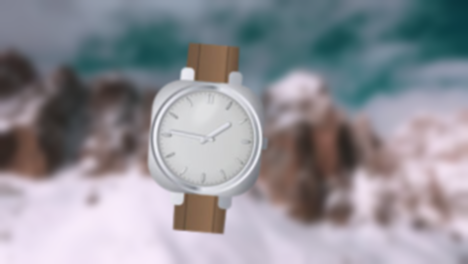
1 h 46 min
